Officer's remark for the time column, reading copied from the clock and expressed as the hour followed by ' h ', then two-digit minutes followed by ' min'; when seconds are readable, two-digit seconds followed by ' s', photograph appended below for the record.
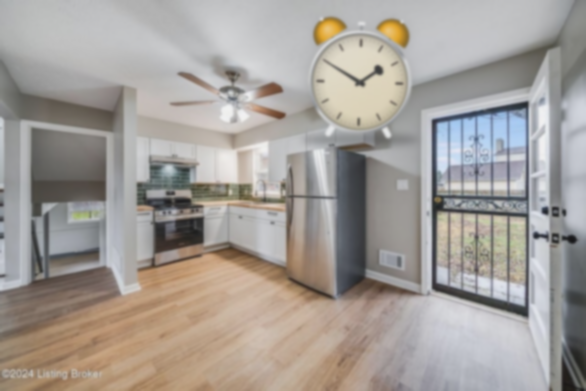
1 h 50 min
